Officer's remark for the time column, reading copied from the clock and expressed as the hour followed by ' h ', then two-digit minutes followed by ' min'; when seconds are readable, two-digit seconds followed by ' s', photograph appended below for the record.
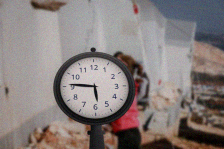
5 h 46 min
